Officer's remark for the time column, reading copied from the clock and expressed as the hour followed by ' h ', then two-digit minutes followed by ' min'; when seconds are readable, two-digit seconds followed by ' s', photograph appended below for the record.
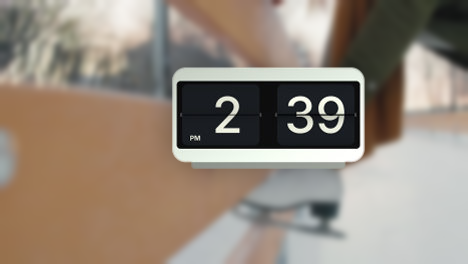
2 h 39 min
